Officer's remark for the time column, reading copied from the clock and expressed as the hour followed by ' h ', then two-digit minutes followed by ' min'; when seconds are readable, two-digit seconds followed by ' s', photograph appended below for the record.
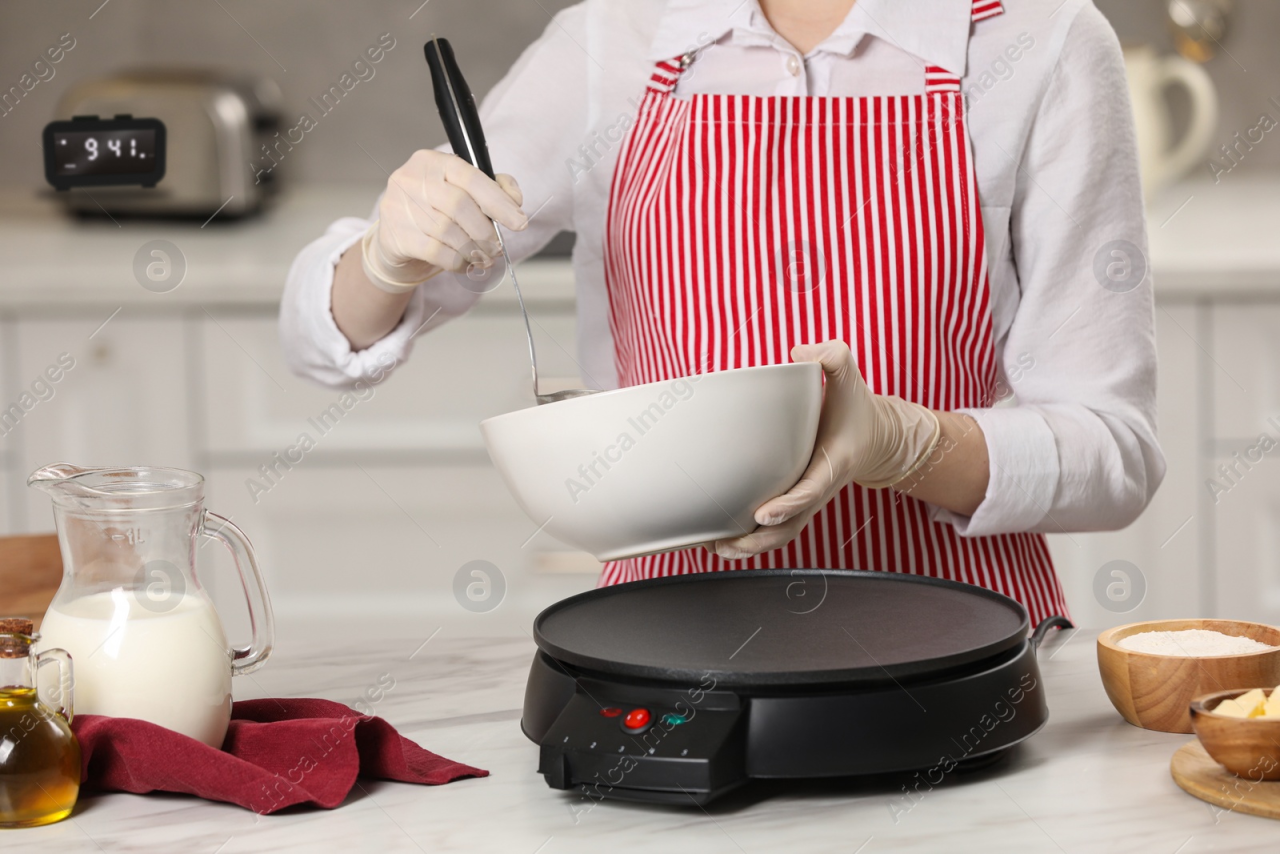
9 h 41 min
